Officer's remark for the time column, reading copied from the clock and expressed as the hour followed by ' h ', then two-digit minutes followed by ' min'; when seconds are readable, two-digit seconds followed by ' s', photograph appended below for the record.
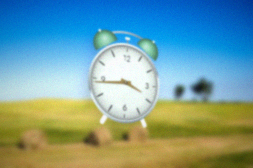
3 h 44 min
